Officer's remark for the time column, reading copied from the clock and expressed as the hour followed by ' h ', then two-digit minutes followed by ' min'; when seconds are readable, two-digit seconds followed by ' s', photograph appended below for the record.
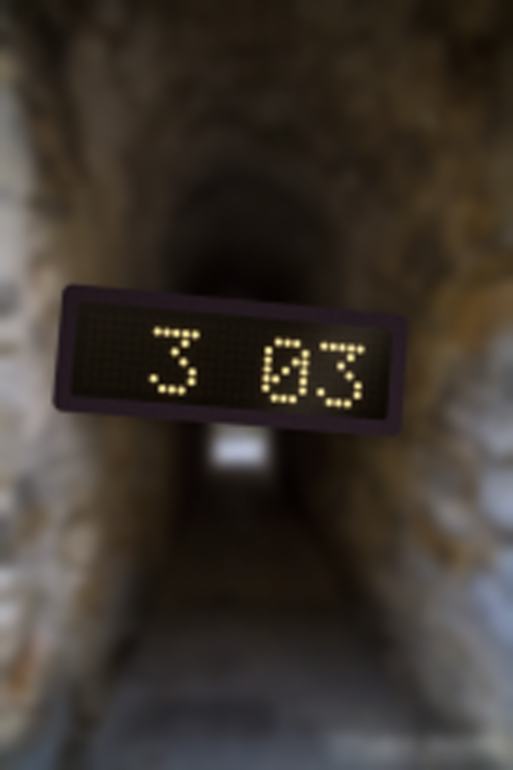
3 h 03 min
